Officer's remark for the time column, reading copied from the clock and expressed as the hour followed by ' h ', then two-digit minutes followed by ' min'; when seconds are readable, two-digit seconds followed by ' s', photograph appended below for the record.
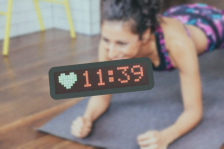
11 h 39 min
